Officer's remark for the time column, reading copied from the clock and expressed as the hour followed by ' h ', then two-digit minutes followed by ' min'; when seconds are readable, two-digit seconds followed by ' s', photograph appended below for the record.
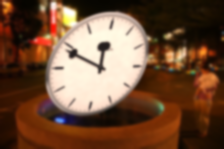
11 h 49 min
